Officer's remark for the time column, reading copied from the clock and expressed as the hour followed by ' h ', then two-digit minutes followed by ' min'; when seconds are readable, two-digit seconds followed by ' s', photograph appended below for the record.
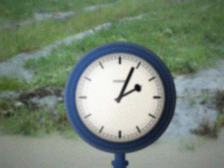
2 h 04 min
